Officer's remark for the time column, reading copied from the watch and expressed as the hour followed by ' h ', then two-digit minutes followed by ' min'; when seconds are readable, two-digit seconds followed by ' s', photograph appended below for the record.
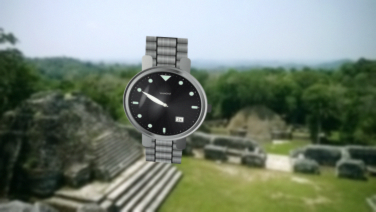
9 h 50 min
